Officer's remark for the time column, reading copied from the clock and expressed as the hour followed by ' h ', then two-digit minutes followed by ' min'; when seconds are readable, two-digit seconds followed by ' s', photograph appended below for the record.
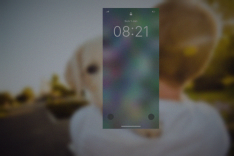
8 h 21 min
